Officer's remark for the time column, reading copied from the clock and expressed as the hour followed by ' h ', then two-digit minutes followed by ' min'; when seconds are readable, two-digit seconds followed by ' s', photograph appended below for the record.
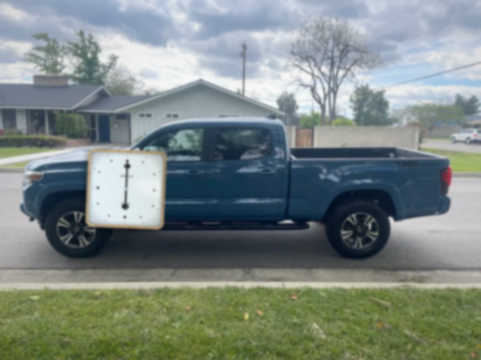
6 h 00 min
